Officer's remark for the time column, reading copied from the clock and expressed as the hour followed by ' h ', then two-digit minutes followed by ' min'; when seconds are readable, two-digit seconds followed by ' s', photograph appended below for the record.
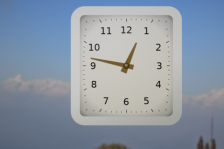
12 h 47 min
